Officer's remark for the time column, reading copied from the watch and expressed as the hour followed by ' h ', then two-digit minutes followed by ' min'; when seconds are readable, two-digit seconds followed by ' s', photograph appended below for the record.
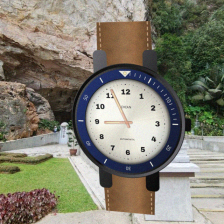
8 h 56 min
